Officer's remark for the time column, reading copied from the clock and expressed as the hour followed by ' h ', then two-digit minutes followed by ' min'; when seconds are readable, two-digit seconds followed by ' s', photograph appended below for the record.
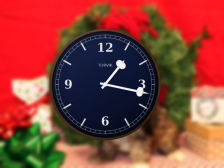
1 h 17 min
